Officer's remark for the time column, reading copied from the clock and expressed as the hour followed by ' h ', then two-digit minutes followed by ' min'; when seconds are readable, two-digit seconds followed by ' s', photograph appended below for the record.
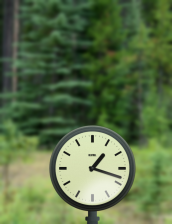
1 h 18 min
